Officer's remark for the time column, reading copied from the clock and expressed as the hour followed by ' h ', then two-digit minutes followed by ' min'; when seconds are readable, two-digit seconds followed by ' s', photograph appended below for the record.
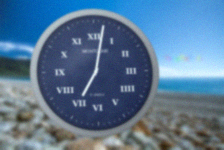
7 h 02 min
